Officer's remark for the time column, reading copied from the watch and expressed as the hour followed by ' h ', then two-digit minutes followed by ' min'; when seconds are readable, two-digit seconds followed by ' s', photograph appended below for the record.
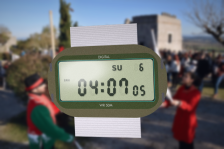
4 h 07 min 05 s
